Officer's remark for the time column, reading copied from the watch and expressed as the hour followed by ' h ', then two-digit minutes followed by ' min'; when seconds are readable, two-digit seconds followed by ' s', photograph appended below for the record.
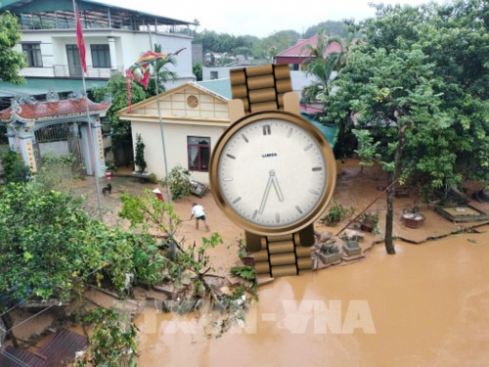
5 h 34 min
